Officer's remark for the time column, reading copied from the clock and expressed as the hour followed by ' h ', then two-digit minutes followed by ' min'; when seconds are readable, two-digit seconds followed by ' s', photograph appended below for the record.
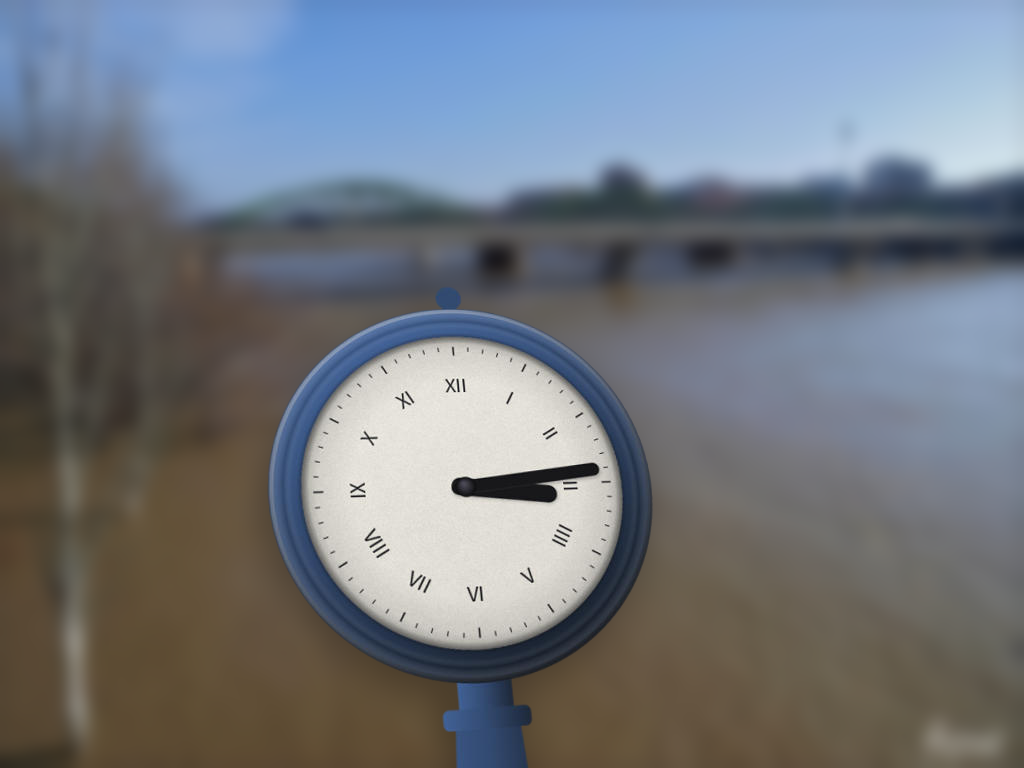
3 h 14 min
